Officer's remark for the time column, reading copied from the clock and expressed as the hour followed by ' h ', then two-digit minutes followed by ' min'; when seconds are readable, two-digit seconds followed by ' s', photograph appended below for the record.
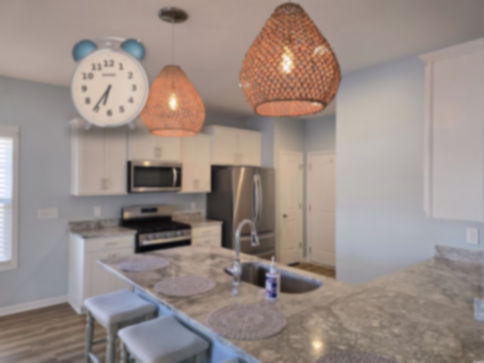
6 h 36 min
